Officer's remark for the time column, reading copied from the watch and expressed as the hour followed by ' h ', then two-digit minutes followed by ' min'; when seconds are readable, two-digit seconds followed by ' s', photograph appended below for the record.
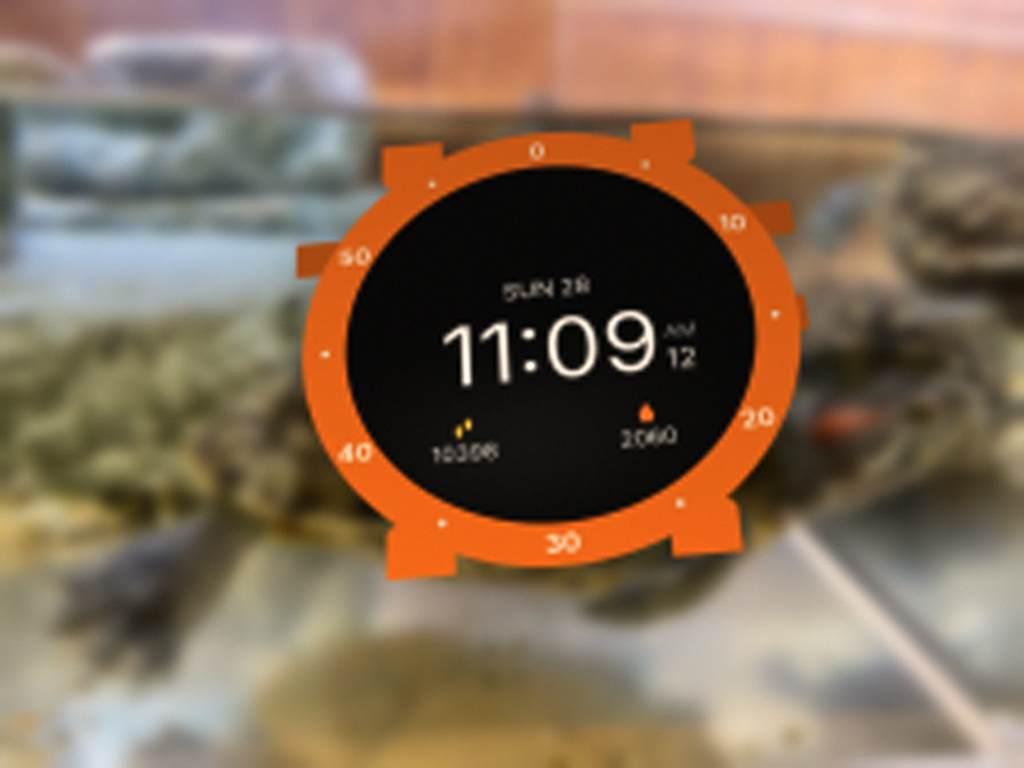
11 h 09 min
